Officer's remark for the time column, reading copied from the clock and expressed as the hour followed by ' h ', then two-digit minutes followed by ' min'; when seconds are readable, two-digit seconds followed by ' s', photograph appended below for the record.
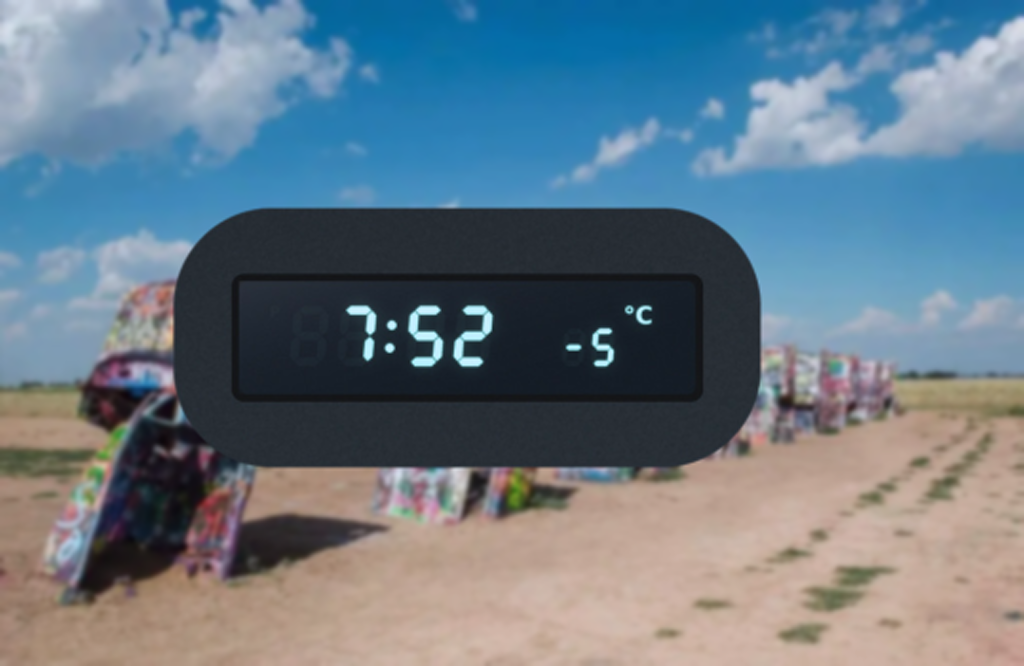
7 h 52 min
